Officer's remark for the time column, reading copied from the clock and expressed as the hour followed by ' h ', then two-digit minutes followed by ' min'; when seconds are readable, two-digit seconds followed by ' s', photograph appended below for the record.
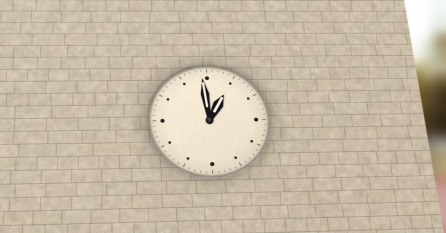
12 h 59 min
